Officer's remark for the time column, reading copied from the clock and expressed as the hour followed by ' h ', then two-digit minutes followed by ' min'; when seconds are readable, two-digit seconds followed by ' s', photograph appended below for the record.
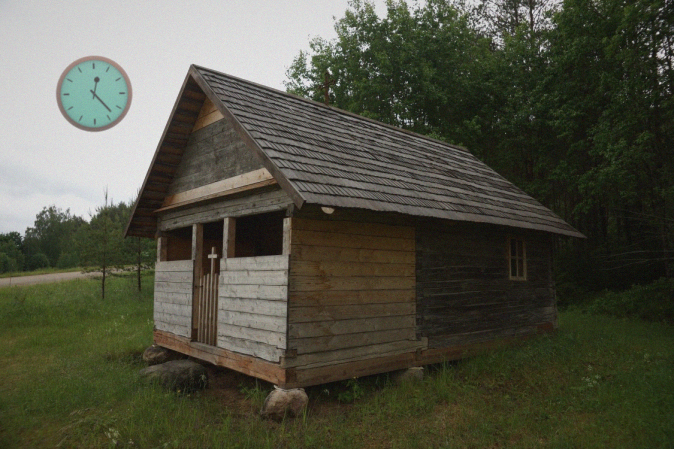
12 h 23 min
